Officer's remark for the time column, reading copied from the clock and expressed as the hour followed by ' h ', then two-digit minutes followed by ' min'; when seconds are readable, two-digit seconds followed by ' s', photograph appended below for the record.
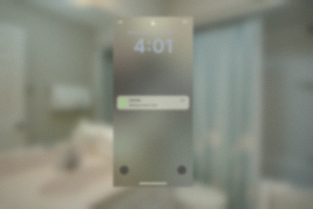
4 h 01 min
